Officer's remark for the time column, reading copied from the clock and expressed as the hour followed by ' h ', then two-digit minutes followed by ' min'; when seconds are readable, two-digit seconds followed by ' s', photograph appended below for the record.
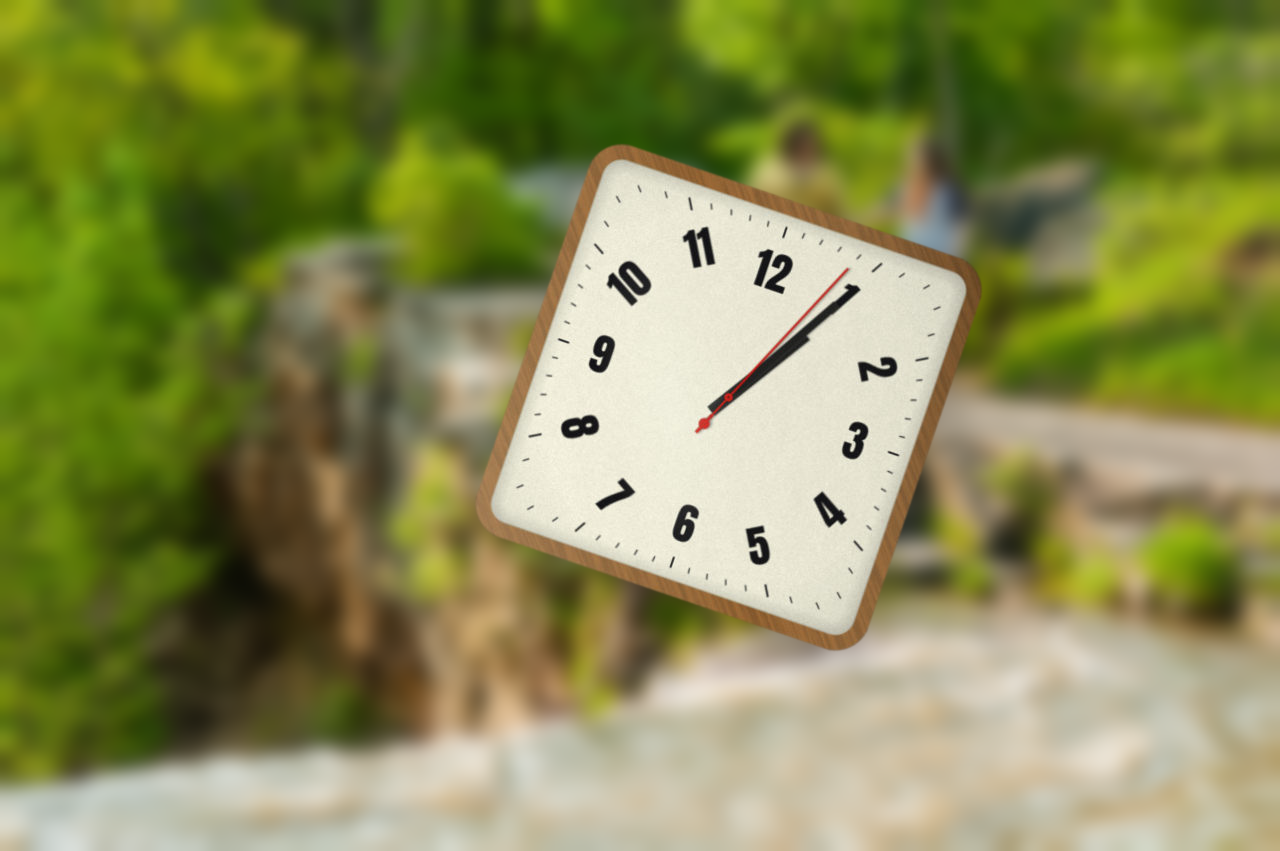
1 h 05 min 04 s
